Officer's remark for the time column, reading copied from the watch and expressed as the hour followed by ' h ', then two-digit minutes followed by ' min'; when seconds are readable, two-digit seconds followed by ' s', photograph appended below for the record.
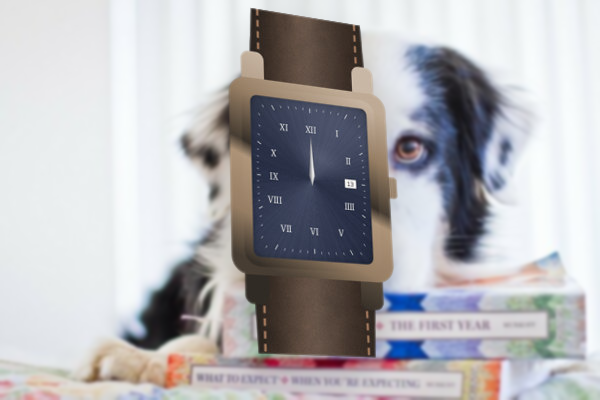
12 h 00 min
